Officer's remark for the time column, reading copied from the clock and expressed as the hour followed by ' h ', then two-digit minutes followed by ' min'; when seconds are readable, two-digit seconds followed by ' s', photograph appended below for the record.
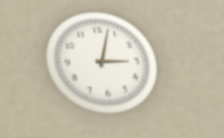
3 h 03 min
